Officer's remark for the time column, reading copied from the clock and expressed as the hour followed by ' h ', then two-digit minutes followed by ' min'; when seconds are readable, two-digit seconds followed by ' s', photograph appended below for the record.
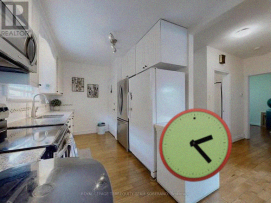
2 h 23 min
